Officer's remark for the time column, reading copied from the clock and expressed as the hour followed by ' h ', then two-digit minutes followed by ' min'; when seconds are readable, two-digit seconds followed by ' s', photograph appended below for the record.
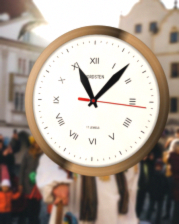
11 h 07 min 16 s
